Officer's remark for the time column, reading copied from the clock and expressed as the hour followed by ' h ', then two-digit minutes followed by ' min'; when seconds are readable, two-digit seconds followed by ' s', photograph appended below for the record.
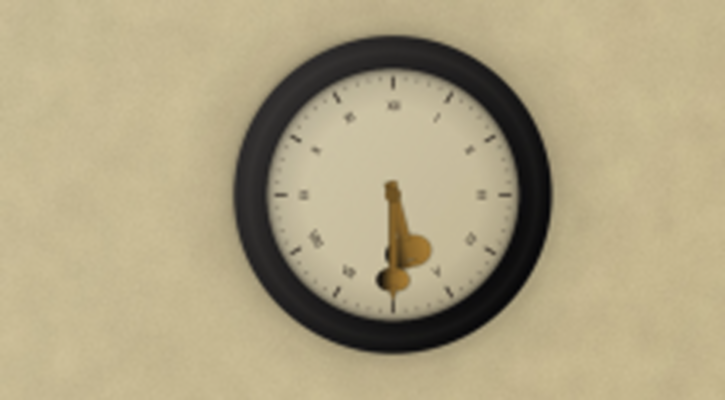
5 h 30 min
